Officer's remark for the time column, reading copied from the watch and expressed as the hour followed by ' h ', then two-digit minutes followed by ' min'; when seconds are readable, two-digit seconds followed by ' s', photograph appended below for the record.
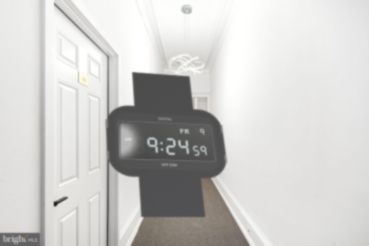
9 h 24 min 59 s
